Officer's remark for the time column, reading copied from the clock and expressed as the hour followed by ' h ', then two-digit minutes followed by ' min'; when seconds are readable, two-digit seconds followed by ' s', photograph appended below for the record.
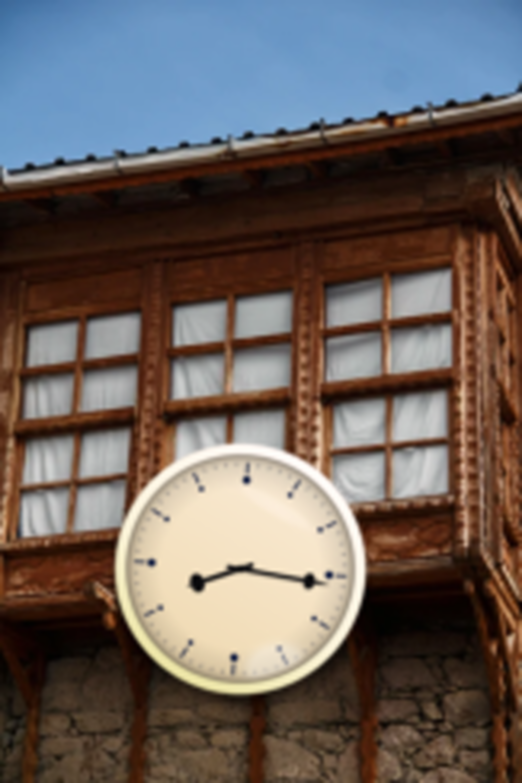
8 h 16 min
